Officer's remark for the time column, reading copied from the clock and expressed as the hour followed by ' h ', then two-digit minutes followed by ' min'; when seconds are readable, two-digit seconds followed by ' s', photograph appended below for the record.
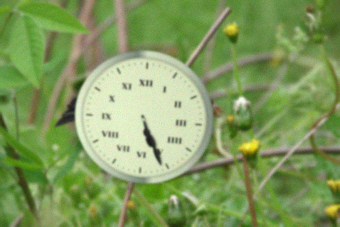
5 h 26 min
